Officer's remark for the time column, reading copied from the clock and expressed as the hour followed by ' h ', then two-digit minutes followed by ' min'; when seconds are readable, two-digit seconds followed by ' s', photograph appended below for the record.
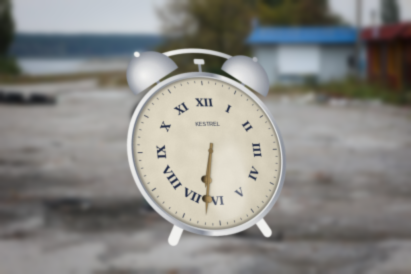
6 h 32 min
